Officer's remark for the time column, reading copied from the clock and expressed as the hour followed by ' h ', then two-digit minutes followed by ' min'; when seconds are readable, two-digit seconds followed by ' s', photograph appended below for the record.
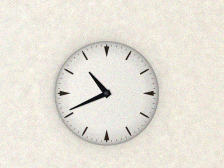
10 h 41 min
